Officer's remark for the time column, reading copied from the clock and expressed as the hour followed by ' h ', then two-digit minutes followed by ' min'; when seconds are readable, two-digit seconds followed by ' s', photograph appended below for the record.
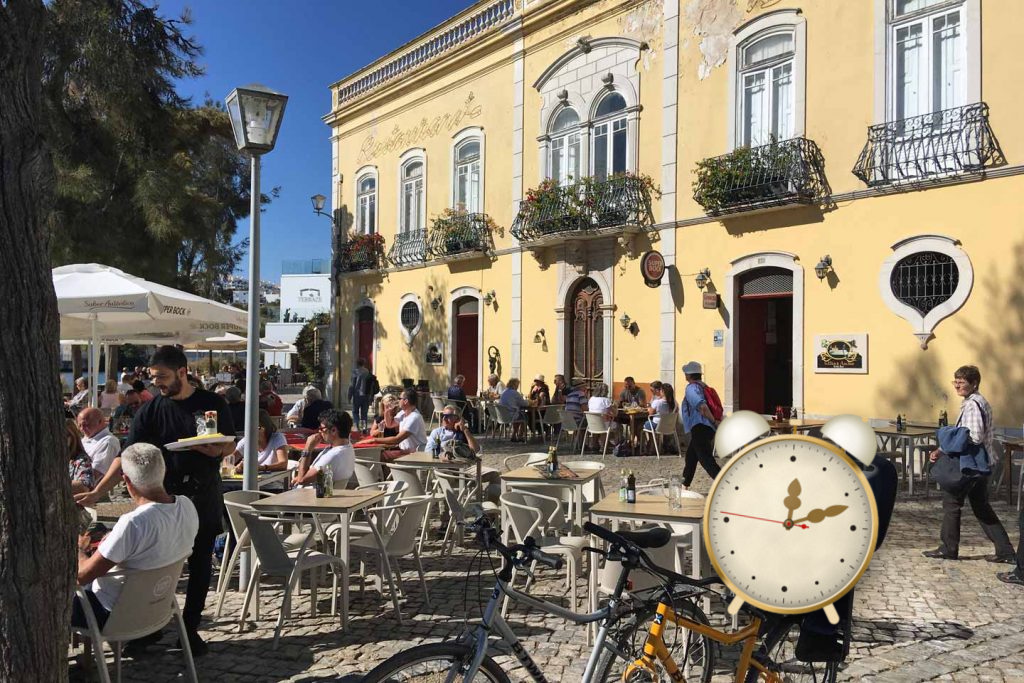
12 h 11 min 46 s
